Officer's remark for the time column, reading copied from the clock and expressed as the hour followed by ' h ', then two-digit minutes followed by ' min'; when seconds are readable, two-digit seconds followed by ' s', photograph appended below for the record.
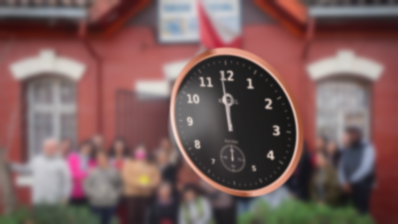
11 h 59 min
